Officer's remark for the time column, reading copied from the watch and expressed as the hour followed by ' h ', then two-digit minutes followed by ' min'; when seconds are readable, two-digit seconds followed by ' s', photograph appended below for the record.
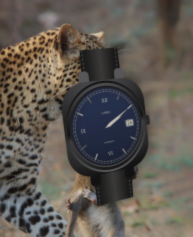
2 h 10 min
